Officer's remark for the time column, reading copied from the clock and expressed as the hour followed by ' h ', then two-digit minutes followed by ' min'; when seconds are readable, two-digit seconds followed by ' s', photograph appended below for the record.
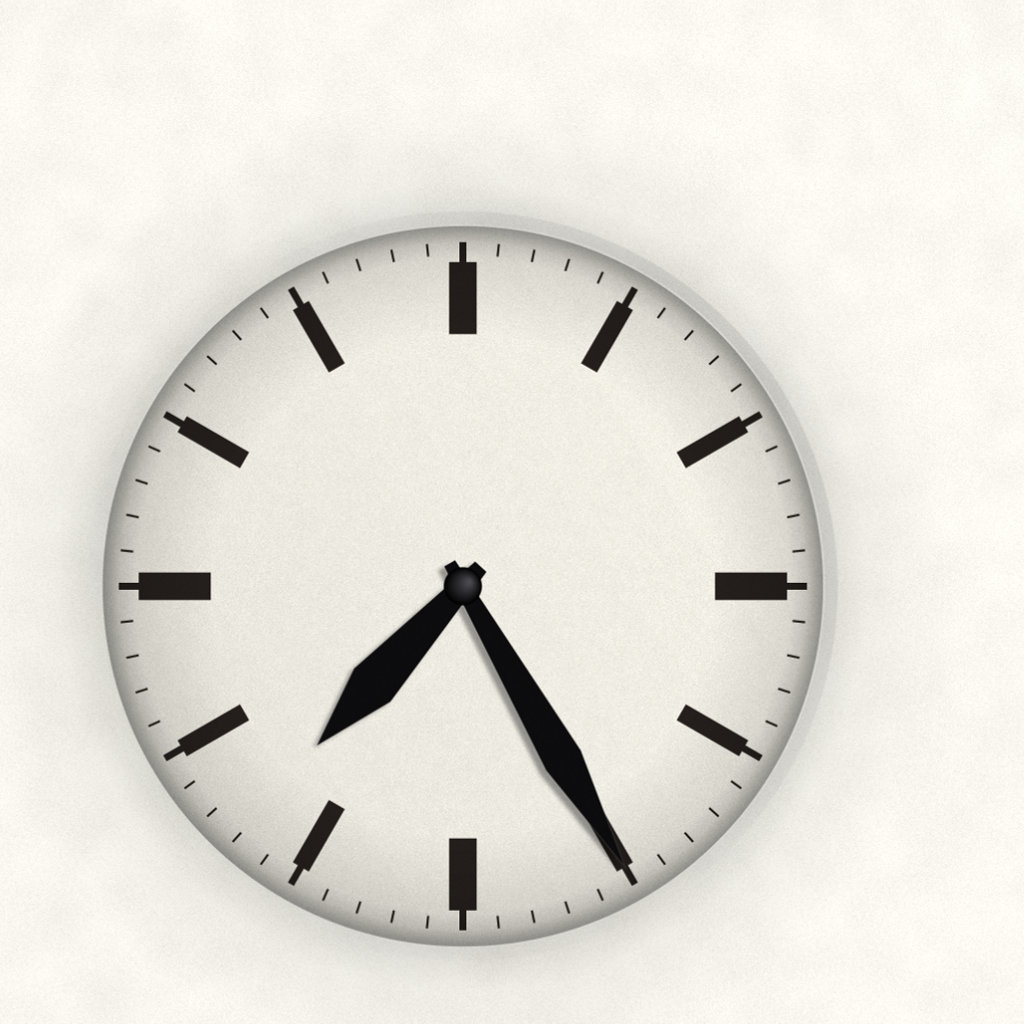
7 h 25 min
